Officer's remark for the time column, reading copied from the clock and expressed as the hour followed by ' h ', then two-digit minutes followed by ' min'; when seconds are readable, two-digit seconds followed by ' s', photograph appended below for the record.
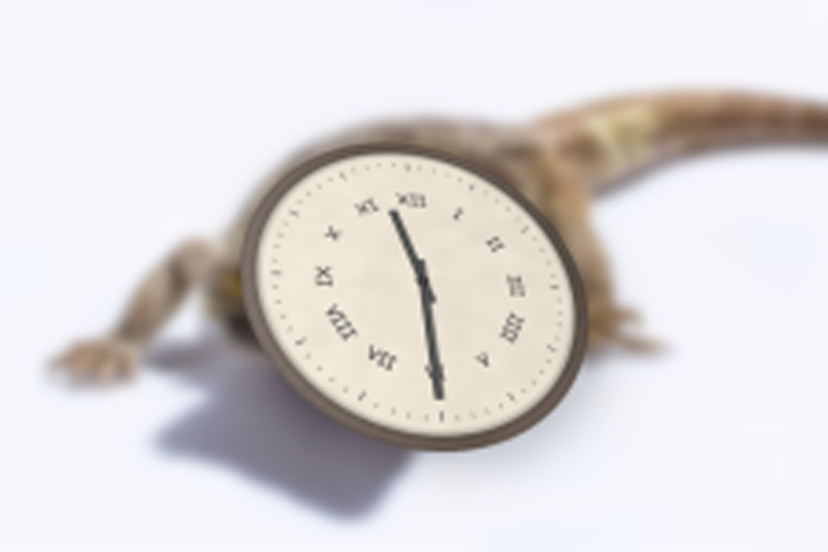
11 h 30 min
